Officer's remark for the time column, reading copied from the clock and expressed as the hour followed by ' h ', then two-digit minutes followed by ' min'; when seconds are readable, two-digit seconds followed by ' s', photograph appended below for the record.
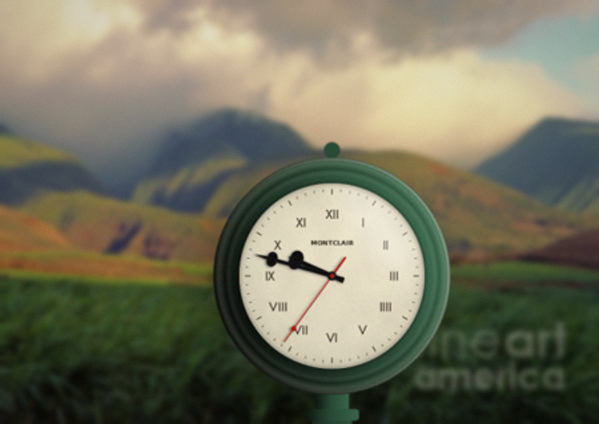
9 h 47 min 36 s
